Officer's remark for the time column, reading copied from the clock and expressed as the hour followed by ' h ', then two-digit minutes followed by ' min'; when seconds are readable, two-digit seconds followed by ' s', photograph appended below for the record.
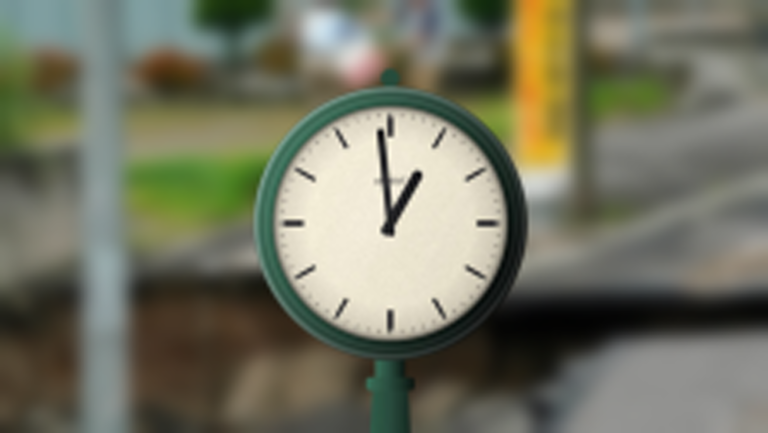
12 h 59 min
